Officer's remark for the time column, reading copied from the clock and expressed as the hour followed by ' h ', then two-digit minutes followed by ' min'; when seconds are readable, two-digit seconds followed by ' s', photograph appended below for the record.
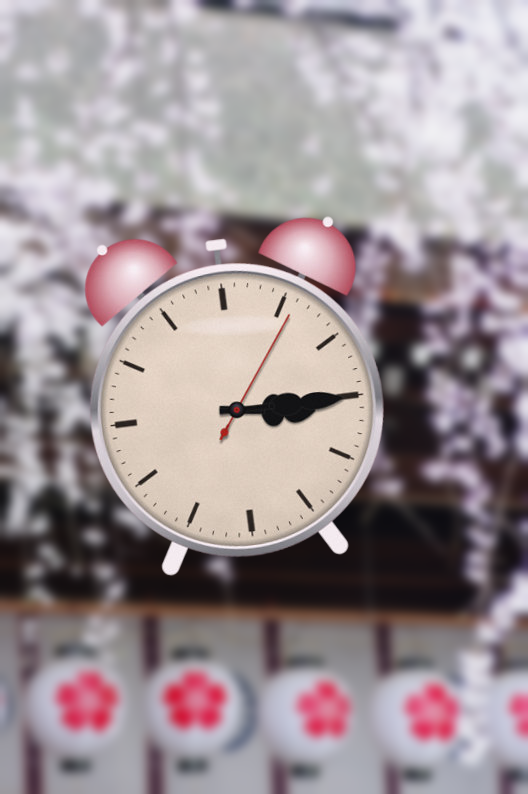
3 h 15 min 06 s
